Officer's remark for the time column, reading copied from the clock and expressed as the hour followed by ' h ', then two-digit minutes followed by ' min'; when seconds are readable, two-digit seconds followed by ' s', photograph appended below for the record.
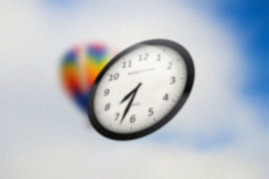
7 h 33 min
